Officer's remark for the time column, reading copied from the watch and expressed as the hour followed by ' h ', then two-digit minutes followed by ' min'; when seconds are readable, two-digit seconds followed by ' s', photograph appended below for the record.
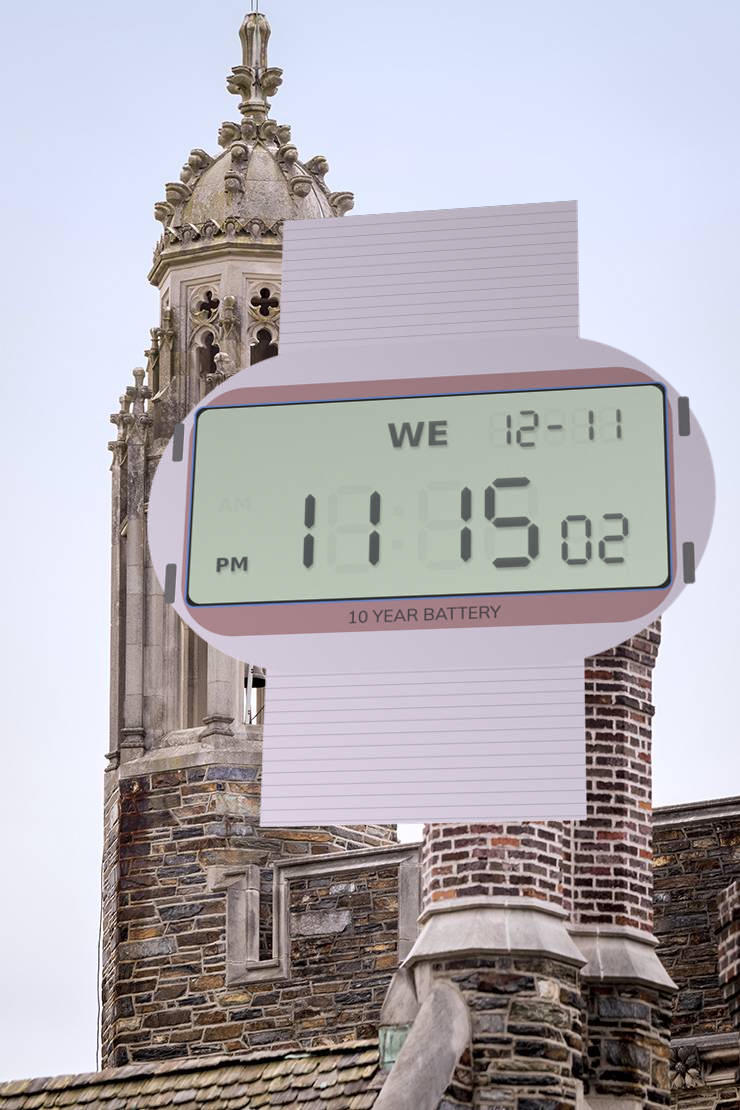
11 h 15 min 02 s
